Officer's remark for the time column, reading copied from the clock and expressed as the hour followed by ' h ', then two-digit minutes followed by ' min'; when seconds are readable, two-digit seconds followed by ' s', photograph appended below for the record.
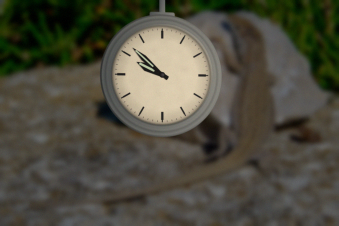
9 h 52 min
